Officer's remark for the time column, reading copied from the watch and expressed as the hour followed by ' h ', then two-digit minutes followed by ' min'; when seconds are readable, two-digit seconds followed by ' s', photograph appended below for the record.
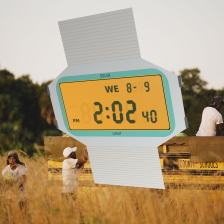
2 h 02 min 40 s
